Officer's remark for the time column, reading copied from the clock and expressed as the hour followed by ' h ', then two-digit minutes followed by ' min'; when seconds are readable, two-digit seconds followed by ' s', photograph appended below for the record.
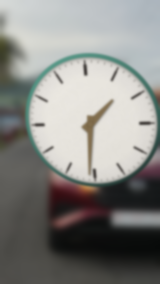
1 h 31 min
